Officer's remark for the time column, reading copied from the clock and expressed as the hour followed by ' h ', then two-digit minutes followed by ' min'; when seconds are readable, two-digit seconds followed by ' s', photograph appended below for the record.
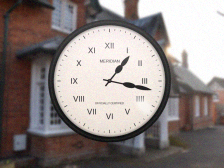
1 h 17 min
